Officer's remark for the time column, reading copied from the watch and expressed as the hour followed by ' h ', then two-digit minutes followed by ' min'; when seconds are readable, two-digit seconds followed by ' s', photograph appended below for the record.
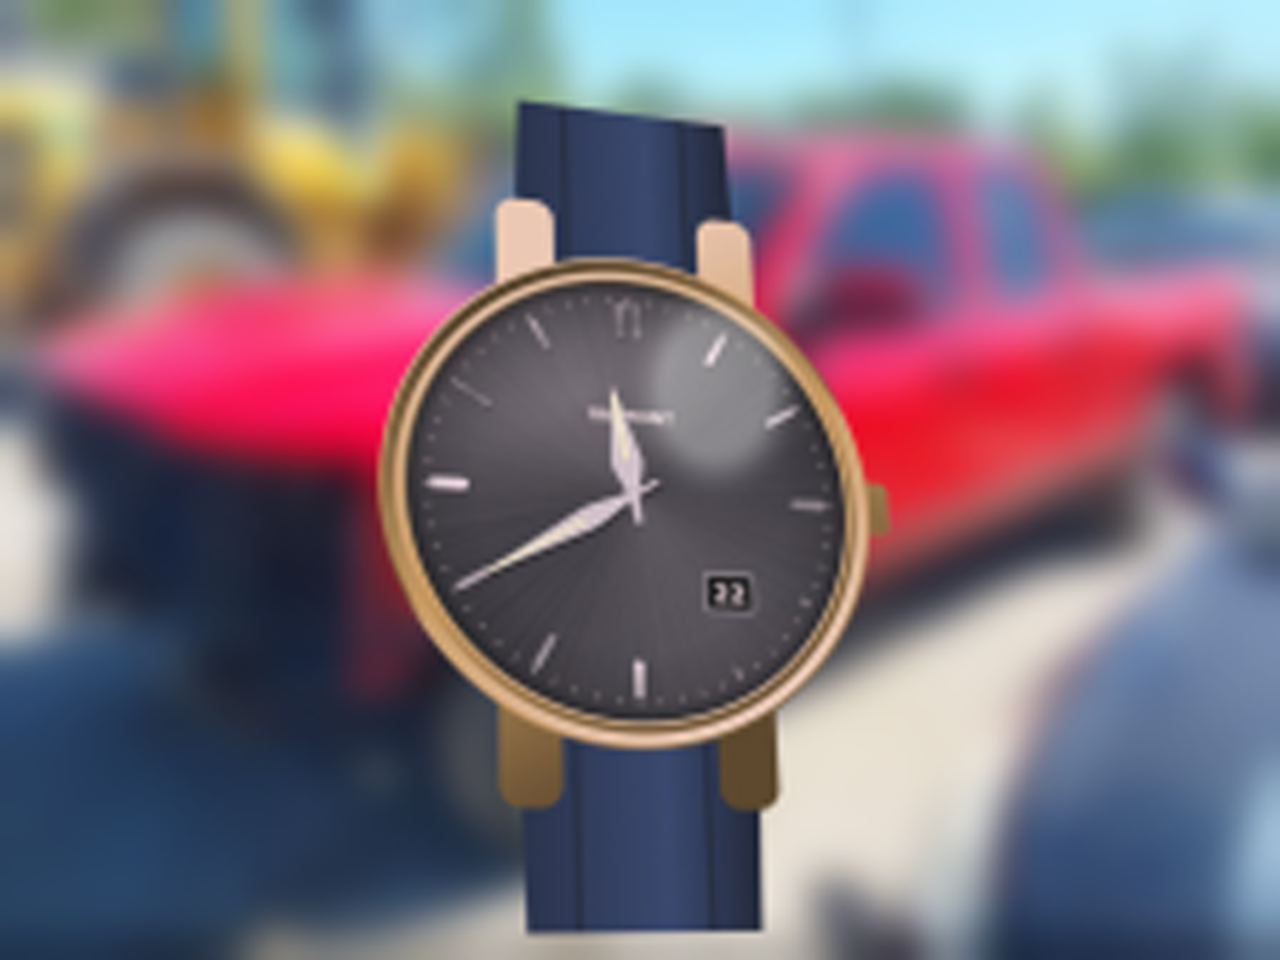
11 h 40 min
